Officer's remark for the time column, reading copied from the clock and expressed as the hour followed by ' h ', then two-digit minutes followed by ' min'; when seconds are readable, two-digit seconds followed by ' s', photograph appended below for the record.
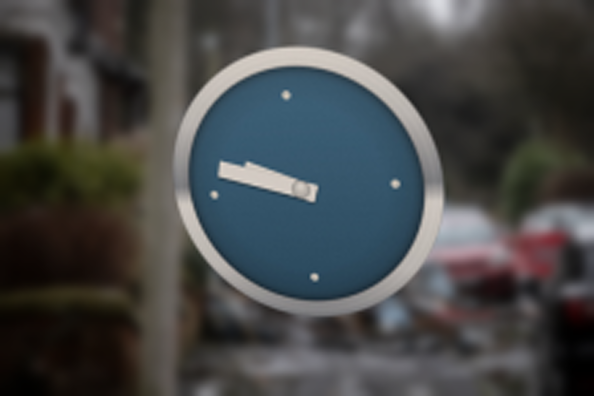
9 h 48 min
